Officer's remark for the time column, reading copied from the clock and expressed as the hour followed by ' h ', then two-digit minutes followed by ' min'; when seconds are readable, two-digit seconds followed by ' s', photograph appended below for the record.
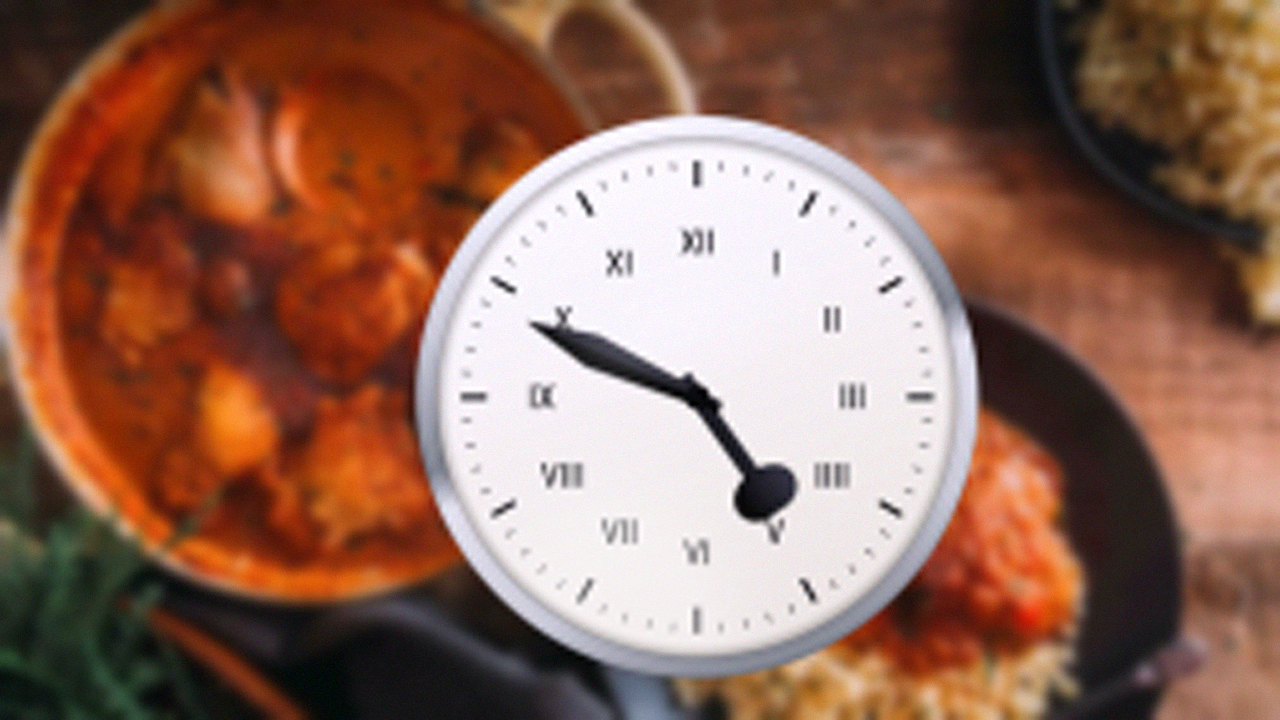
4 h 49 min
